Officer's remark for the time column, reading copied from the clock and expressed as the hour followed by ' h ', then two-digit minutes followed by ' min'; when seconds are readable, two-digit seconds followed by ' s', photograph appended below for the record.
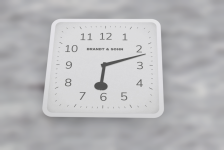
6 h 12 min
